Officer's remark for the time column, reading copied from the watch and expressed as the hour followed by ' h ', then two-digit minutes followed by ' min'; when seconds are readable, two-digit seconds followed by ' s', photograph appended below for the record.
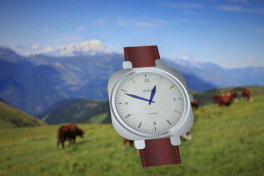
12 h 49 min
